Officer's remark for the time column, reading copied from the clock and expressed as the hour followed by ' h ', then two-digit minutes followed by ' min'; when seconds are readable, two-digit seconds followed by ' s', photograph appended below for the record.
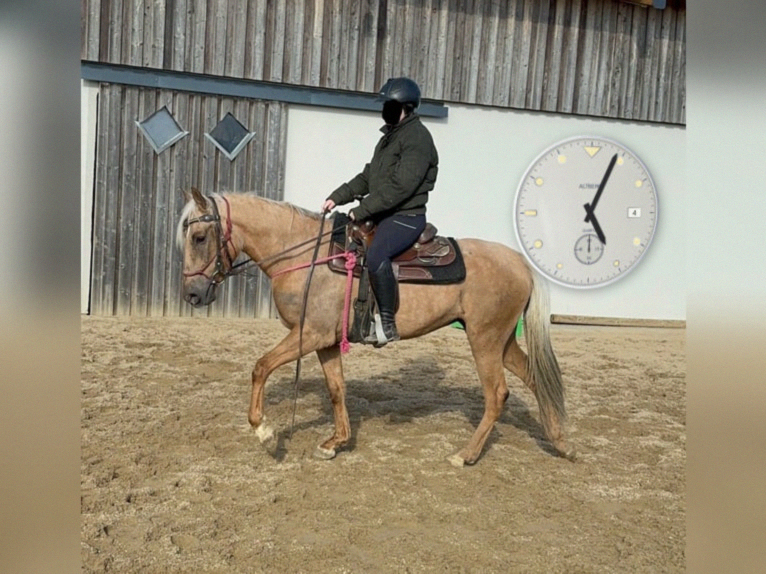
5 h 04 min
